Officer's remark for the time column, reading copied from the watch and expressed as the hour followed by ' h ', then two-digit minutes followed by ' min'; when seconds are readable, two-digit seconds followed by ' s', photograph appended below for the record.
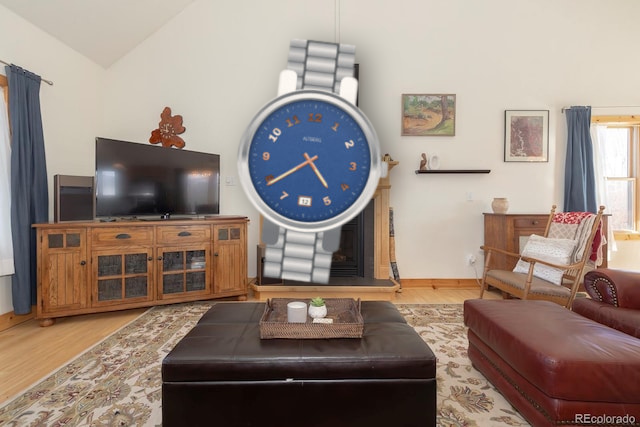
4 h 39 min
